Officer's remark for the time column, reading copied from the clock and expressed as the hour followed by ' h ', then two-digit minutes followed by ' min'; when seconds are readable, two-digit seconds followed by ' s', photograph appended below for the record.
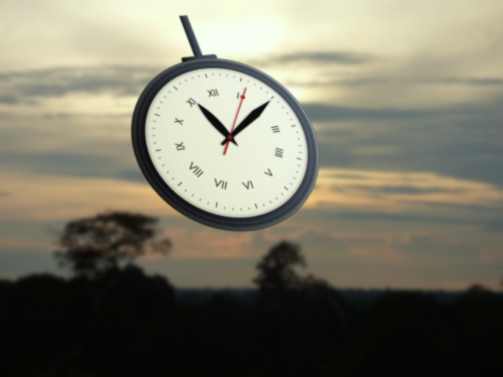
11 h 10 min 06 s
